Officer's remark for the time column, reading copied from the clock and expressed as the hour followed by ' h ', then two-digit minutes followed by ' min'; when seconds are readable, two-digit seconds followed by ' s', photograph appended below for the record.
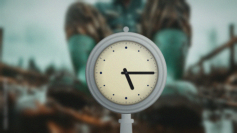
5 h 15 min
